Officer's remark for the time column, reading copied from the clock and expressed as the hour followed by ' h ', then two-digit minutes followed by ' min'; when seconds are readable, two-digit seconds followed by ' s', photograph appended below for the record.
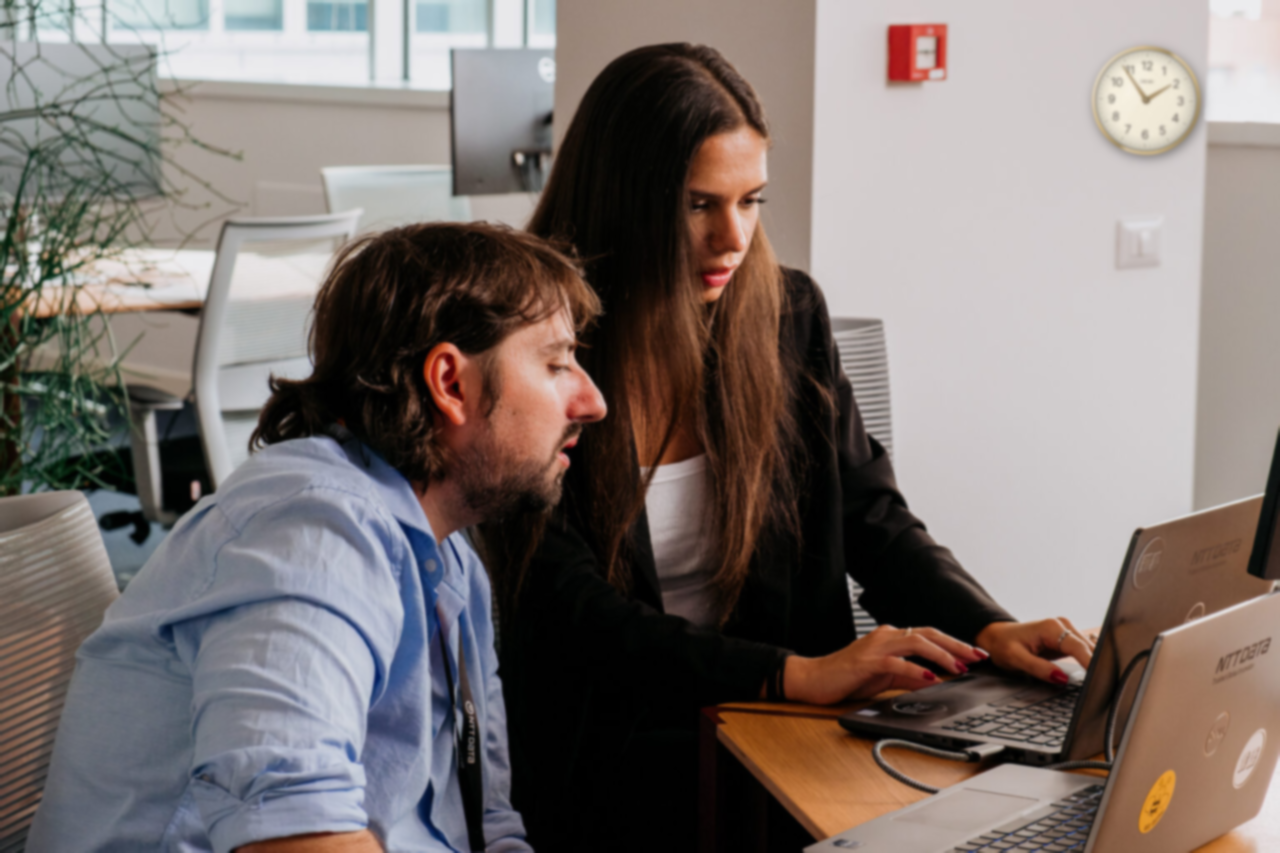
1 h 54 min
